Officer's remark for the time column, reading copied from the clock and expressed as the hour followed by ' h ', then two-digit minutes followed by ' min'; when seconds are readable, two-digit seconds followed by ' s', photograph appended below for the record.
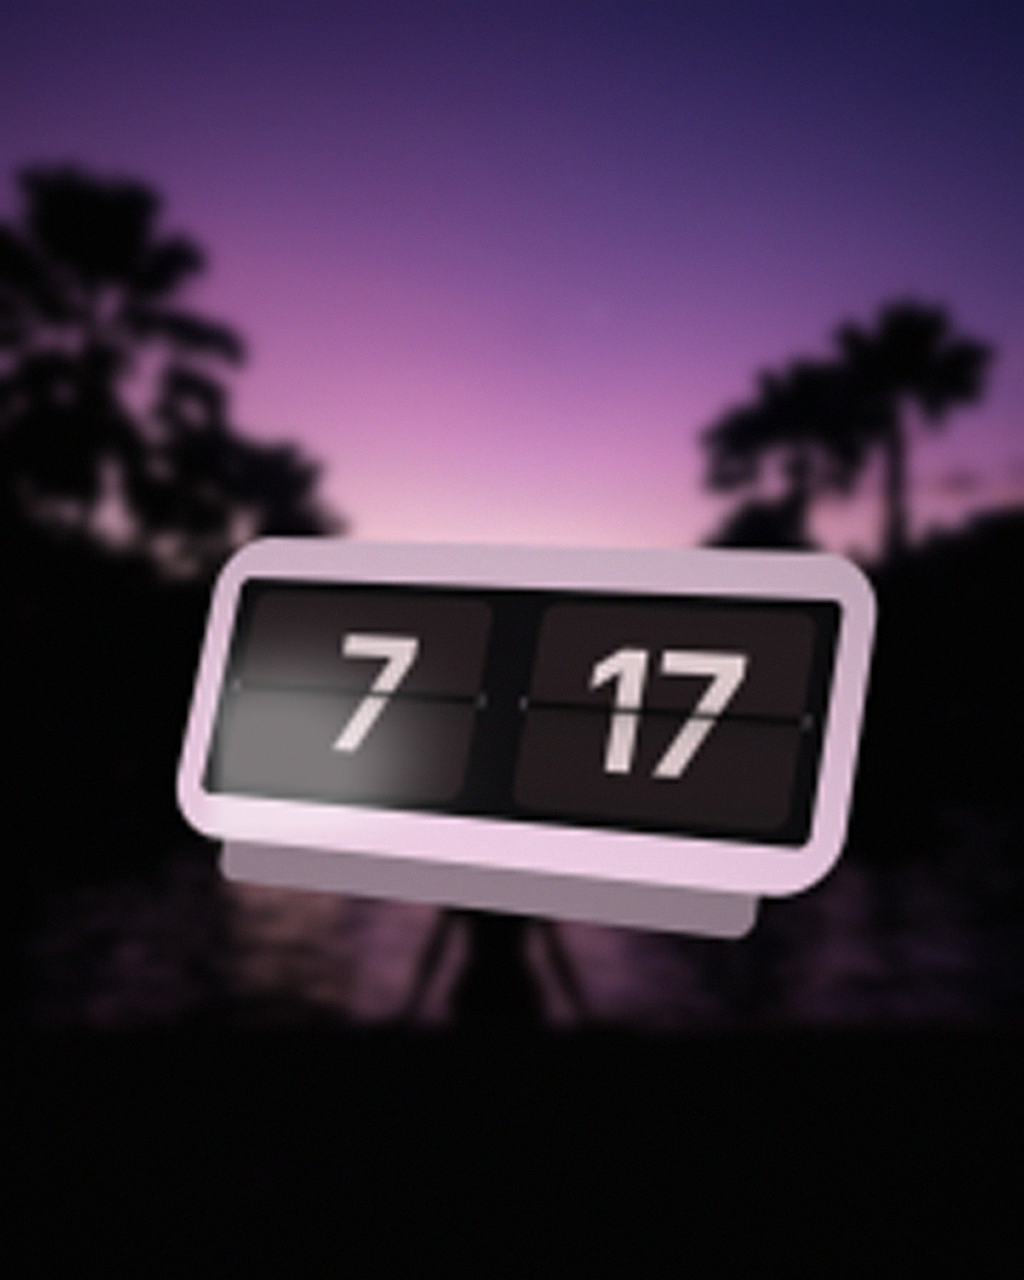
7 h 17 min
